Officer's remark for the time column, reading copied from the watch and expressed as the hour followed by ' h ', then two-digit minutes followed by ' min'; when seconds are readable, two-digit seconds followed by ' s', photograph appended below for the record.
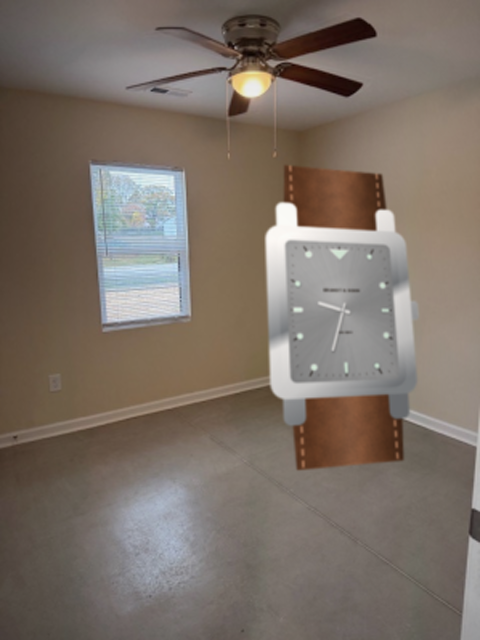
9 h 33 min
